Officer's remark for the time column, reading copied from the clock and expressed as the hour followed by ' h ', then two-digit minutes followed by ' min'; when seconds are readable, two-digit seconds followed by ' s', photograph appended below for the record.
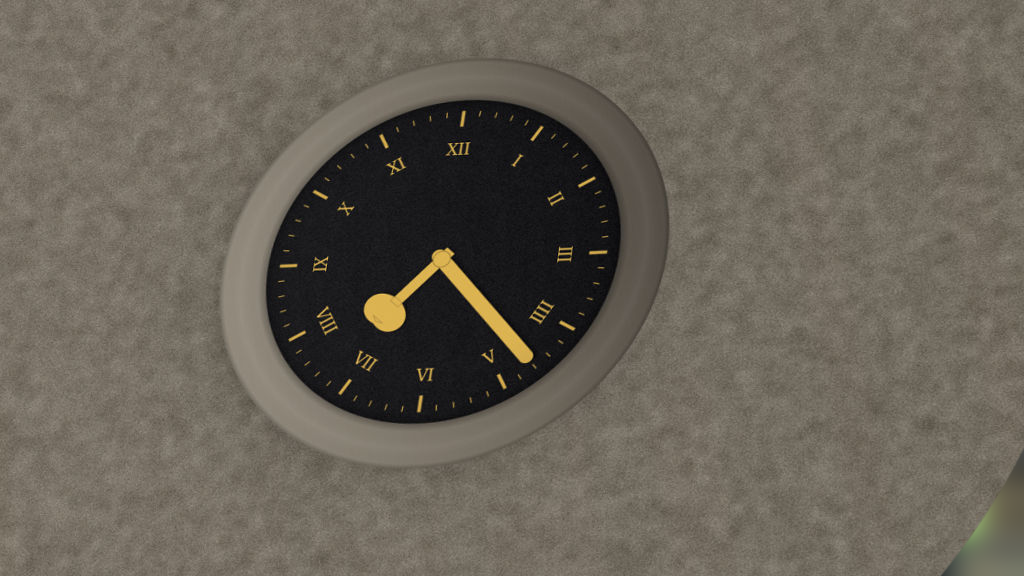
7 h 23 min
